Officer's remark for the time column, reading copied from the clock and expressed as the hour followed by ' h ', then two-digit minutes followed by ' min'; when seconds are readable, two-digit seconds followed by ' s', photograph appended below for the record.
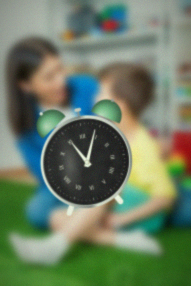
11 h 04 min
